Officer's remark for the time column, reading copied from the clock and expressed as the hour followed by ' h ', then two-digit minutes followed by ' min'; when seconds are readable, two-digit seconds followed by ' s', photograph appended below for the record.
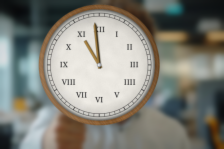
10 h 59 min
